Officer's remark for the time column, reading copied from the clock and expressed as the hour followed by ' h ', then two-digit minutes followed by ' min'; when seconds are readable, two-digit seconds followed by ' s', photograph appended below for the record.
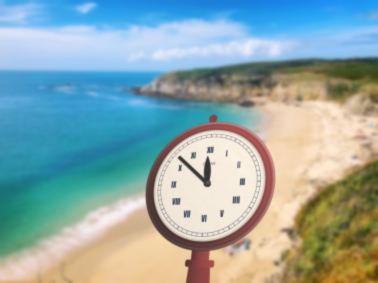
11 h 52 min
